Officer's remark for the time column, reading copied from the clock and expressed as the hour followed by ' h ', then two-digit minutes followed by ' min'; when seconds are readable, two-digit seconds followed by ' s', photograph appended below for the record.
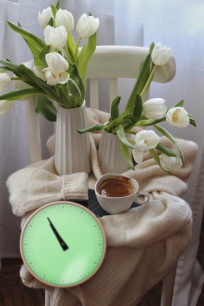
10 h 55 min
